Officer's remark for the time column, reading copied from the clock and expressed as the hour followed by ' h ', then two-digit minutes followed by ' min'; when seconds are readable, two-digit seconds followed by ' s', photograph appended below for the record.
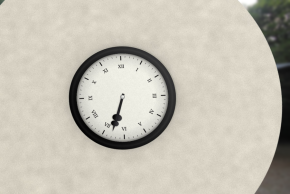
6 h 33 min
